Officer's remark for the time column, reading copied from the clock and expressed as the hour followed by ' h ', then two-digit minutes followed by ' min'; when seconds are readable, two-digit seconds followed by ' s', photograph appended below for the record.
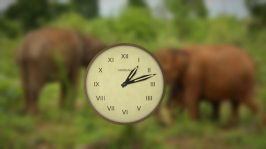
1 h 12 min
